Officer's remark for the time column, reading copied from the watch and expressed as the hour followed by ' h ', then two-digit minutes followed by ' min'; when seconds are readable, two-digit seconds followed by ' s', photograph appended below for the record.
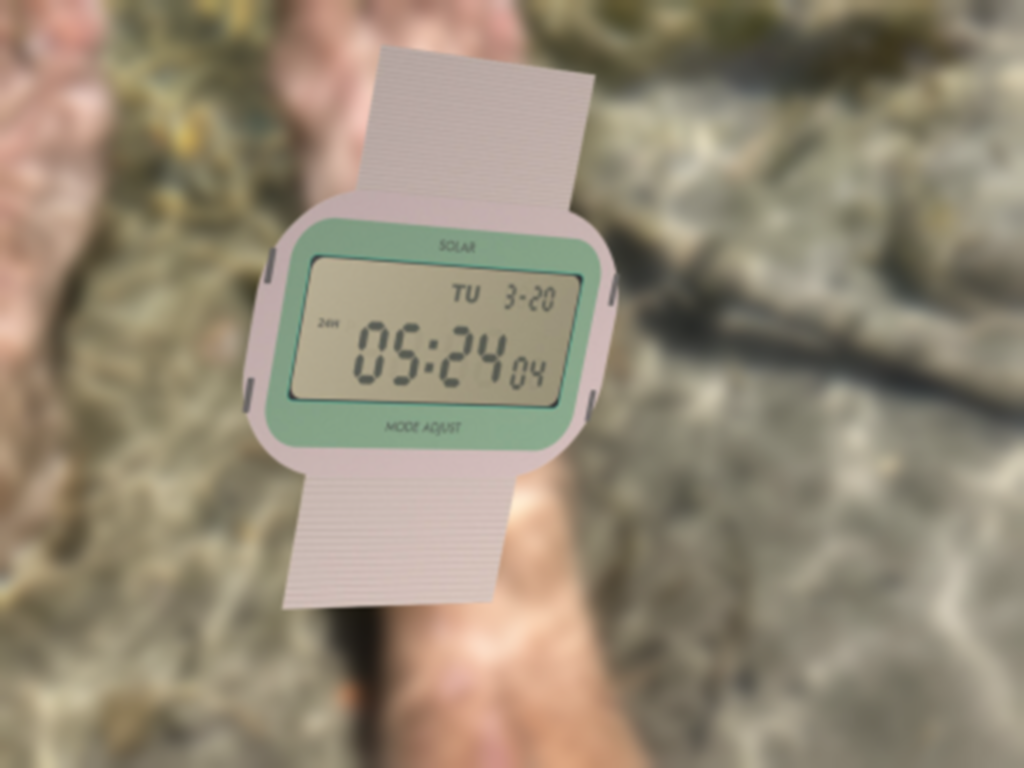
5 h 24 min 04 s
